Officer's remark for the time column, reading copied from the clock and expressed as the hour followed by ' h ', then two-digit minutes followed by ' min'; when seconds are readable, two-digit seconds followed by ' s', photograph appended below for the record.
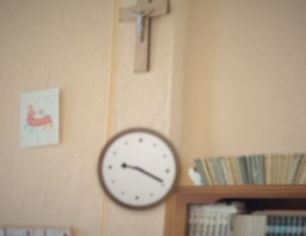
9 h 19 min
